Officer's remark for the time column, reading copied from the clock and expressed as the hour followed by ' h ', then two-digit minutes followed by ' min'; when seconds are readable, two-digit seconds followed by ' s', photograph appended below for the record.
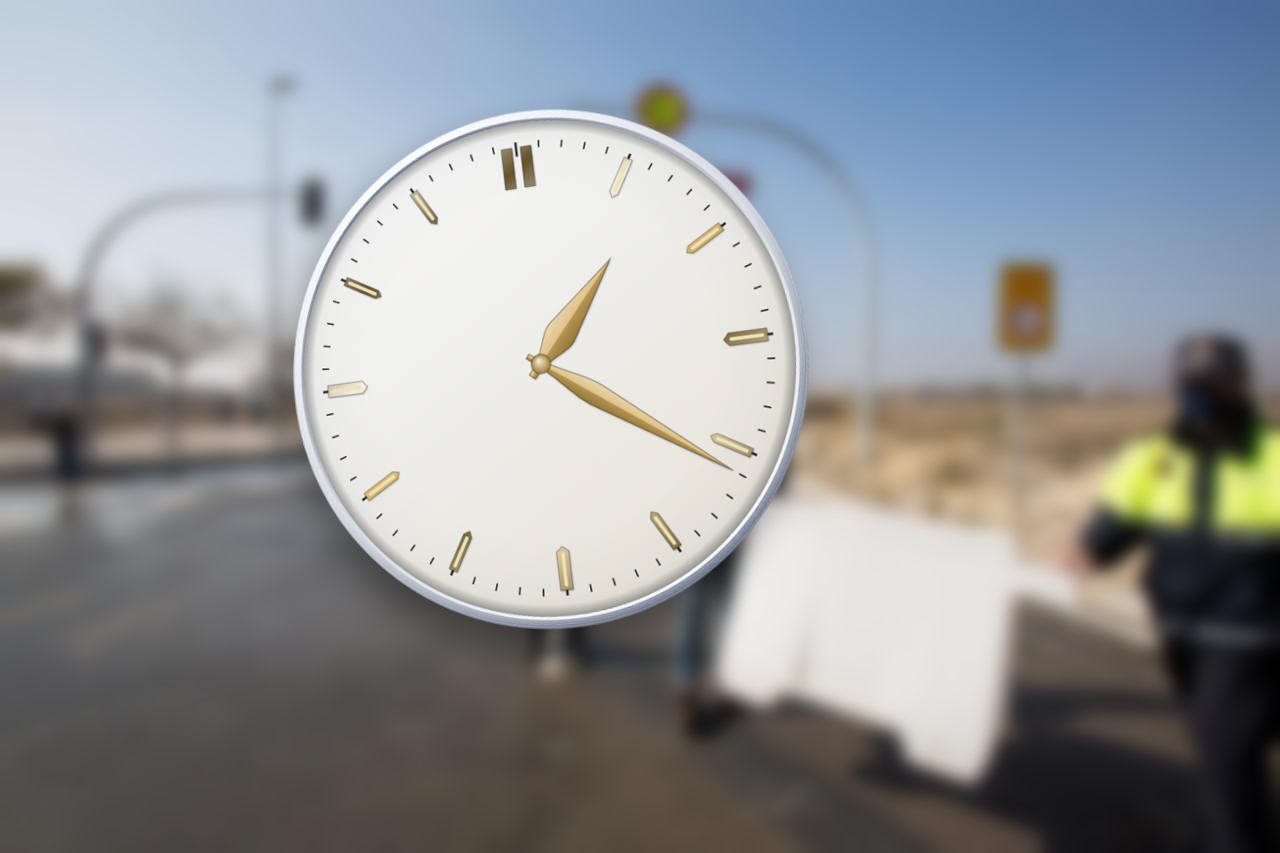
1 h 21 min
